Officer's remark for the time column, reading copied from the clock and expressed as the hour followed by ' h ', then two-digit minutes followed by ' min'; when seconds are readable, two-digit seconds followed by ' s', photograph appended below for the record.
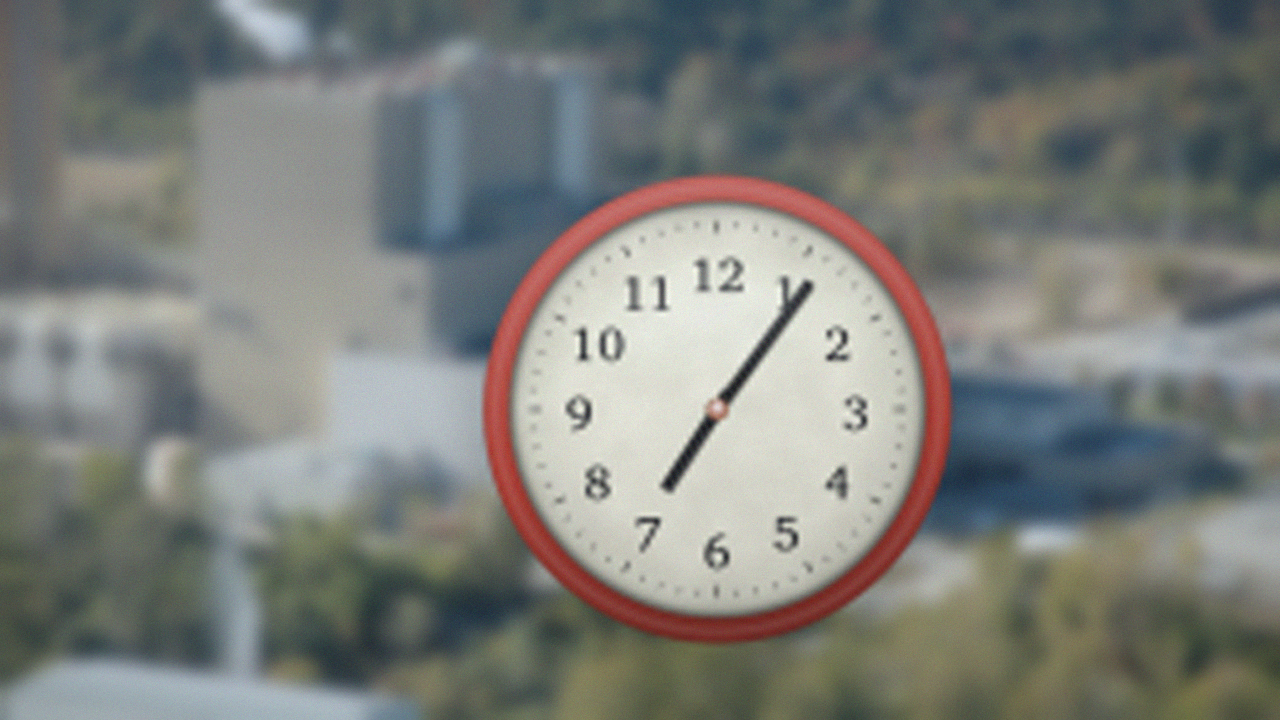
7 h 06 min
